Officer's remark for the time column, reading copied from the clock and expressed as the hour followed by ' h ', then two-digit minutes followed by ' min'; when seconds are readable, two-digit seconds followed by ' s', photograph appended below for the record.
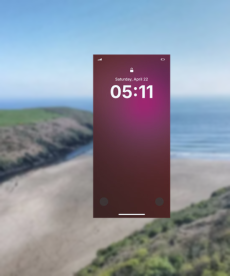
5 h 11 min
